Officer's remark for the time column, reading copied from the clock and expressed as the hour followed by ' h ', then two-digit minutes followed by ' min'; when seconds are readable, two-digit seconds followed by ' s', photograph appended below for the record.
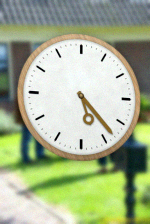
5 h 23 min
